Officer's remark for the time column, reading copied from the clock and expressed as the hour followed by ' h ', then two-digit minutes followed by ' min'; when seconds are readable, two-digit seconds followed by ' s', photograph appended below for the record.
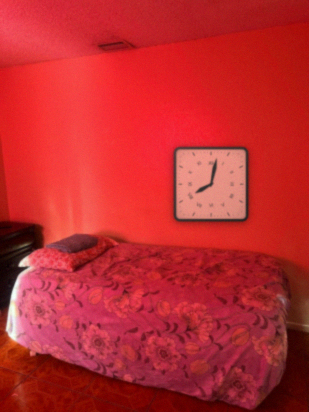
8 h 02 min
